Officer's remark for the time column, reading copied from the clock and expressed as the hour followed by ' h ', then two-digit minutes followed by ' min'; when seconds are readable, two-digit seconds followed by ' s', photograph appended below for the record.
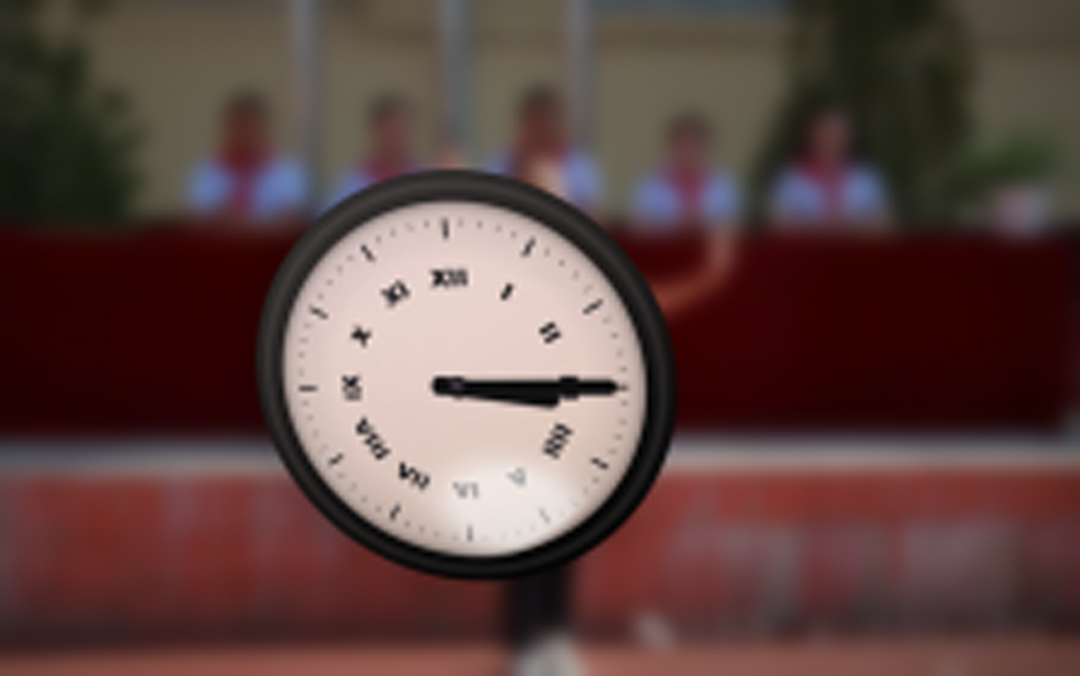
3 h 15 min
